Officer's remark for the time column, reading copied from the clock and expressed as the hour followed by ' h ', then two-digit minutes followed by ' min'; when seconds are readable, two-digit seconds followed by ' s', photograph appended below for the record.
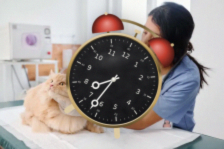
7 h 32 min
